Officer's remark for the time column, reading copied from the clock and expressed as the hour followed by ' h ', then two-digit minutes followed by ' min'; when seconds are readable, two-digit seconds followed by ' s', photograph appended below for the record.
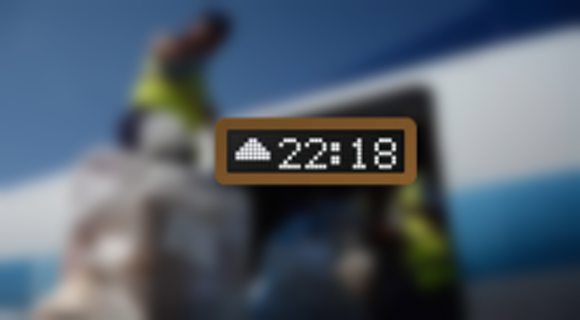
22 h 18 min
